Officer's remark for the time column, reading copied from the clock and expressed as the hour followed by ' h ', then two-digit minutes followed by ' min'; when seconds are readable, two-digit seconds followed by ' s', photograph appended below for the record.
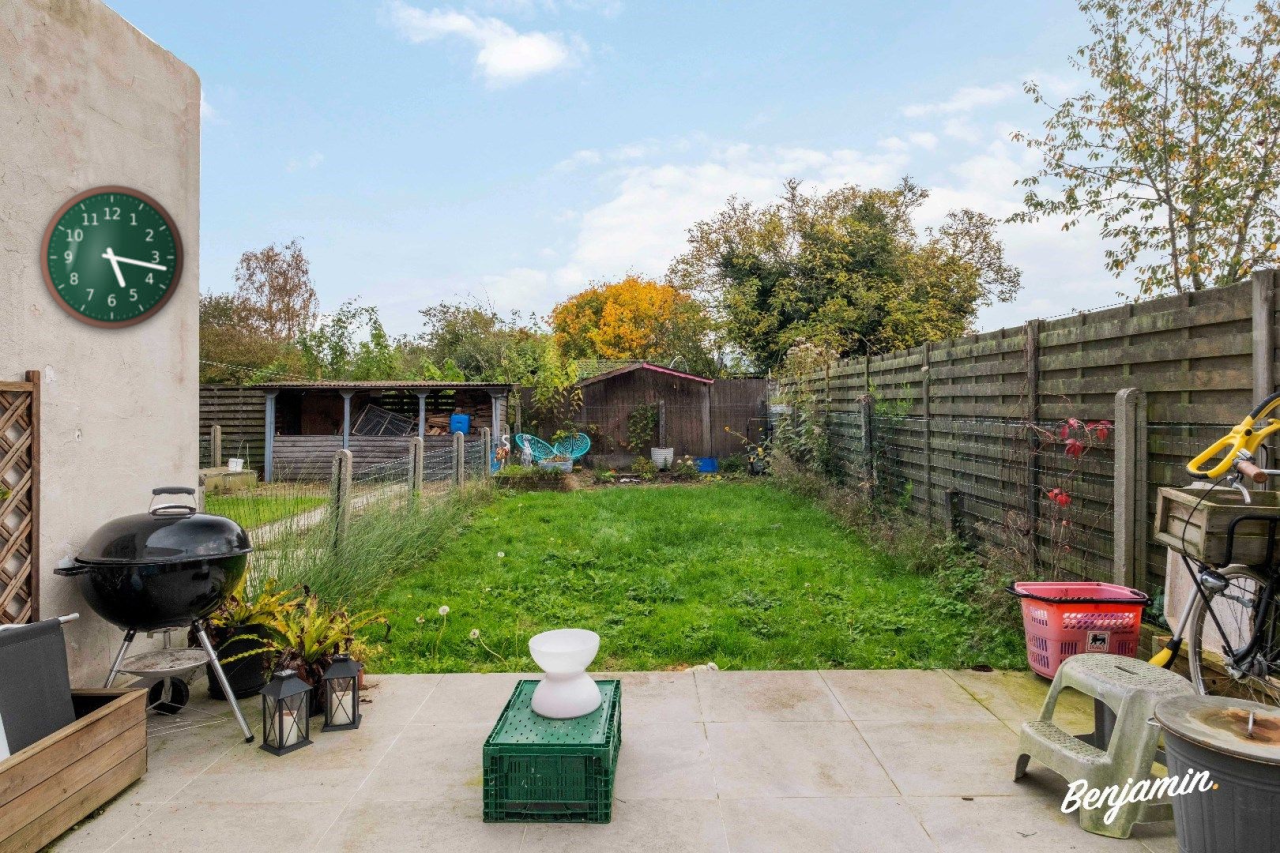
5 h 17 min
